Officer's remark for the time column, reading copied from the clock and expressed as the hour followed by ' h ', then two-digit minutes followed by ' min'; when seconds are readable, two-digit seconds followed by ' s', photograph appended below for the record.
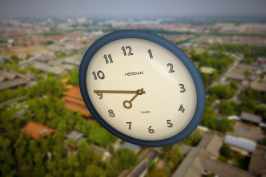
7 h 46 min
